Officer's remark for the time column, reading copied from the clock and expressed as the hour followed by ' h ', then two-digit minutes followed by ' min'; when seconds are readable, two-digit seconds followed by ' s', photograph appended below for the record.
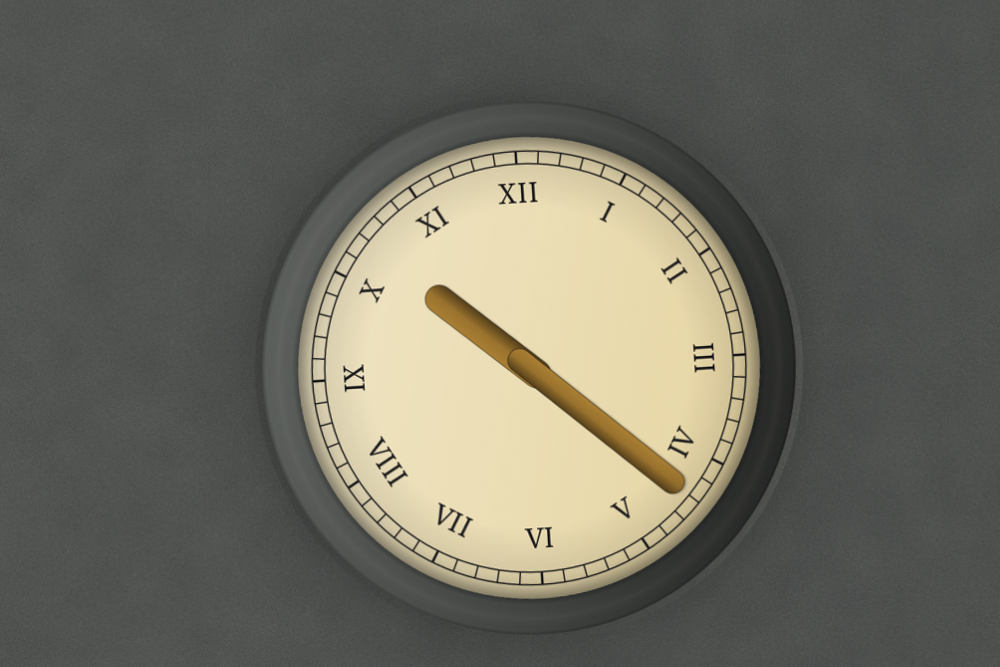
10 h 22 min
